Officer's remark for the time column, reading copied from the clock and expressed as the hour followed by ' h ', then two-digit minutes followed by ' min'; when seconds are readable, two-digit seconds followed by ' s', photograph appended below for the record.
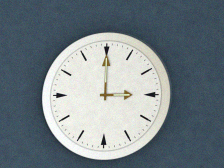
3 h 00 min
